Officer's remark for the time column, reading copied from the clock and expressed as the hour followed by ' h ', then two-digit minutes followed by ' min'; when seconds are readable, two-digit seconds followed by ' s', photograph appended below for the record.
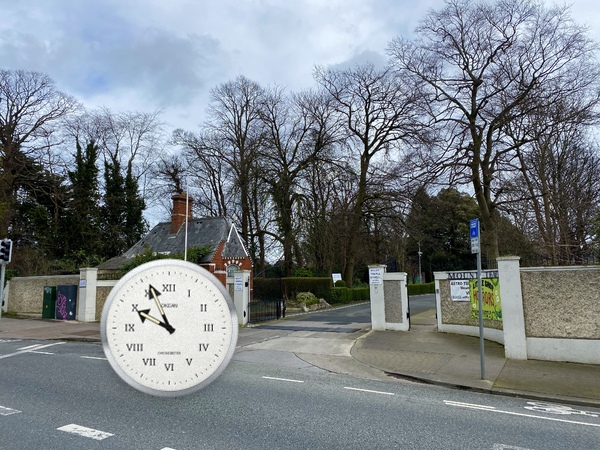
9 h 56 min
